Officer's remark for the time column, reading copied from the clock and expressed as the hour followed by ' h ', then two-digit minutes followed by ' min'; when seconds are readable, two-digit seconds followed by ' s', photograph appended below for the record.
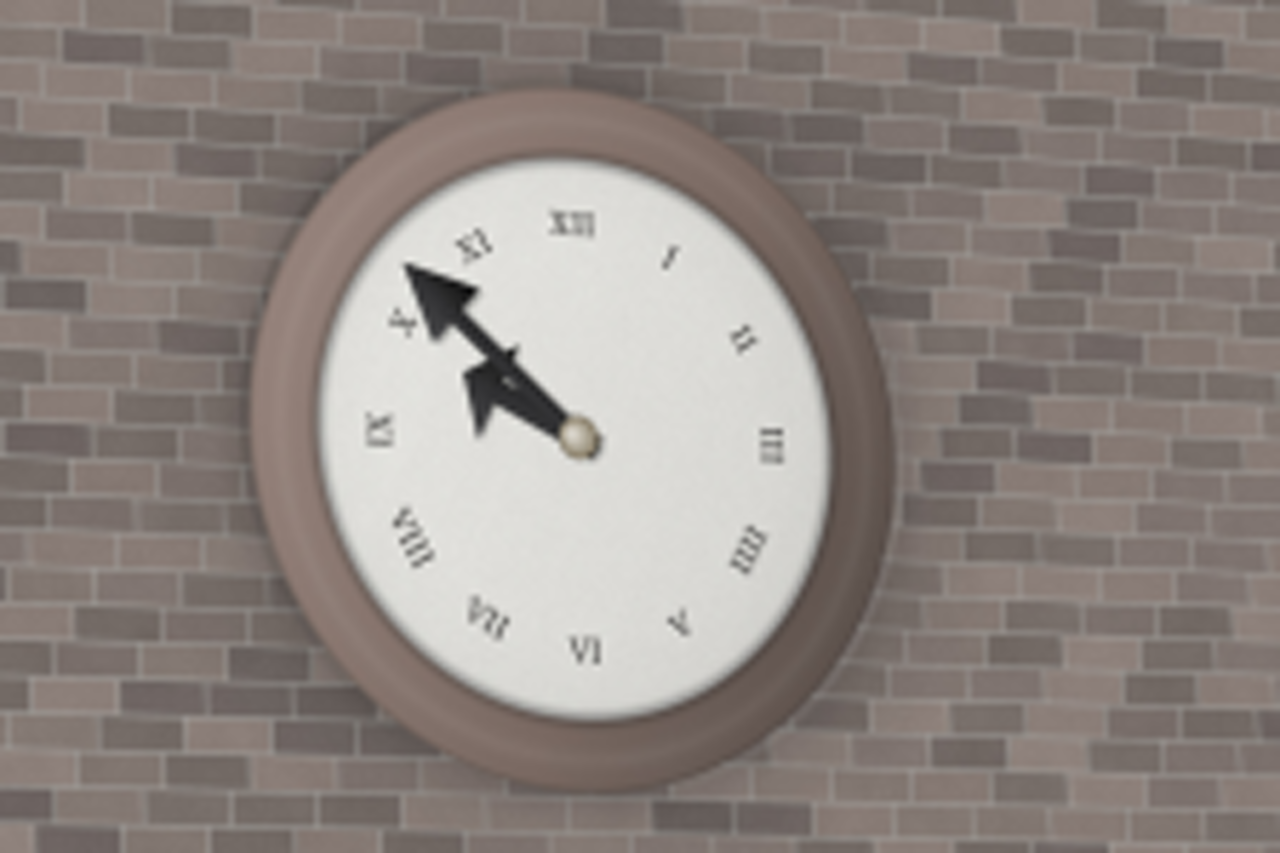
9 h 52 min
